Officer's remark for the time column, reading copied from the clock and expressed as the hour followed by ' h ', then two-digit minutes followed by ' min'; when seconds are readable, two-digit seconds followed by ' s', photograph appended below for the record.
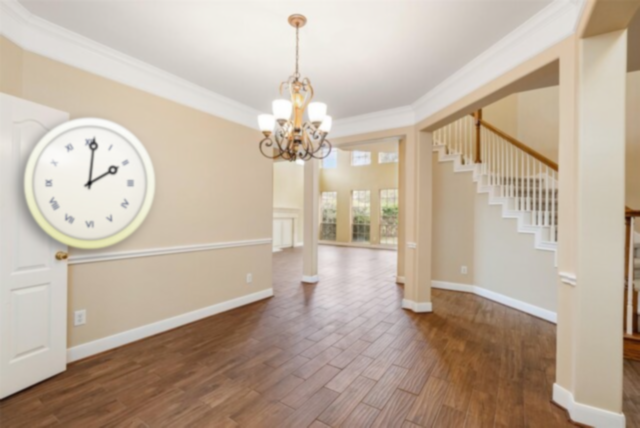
2 h 01 min
